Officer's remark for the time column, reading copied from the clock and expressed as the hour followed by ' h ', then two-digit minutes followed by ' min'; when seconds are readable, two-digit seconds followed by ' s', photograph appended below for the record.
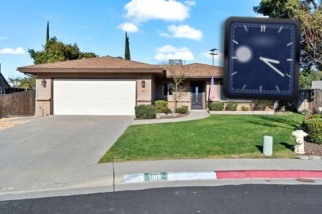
3 h 21 min
